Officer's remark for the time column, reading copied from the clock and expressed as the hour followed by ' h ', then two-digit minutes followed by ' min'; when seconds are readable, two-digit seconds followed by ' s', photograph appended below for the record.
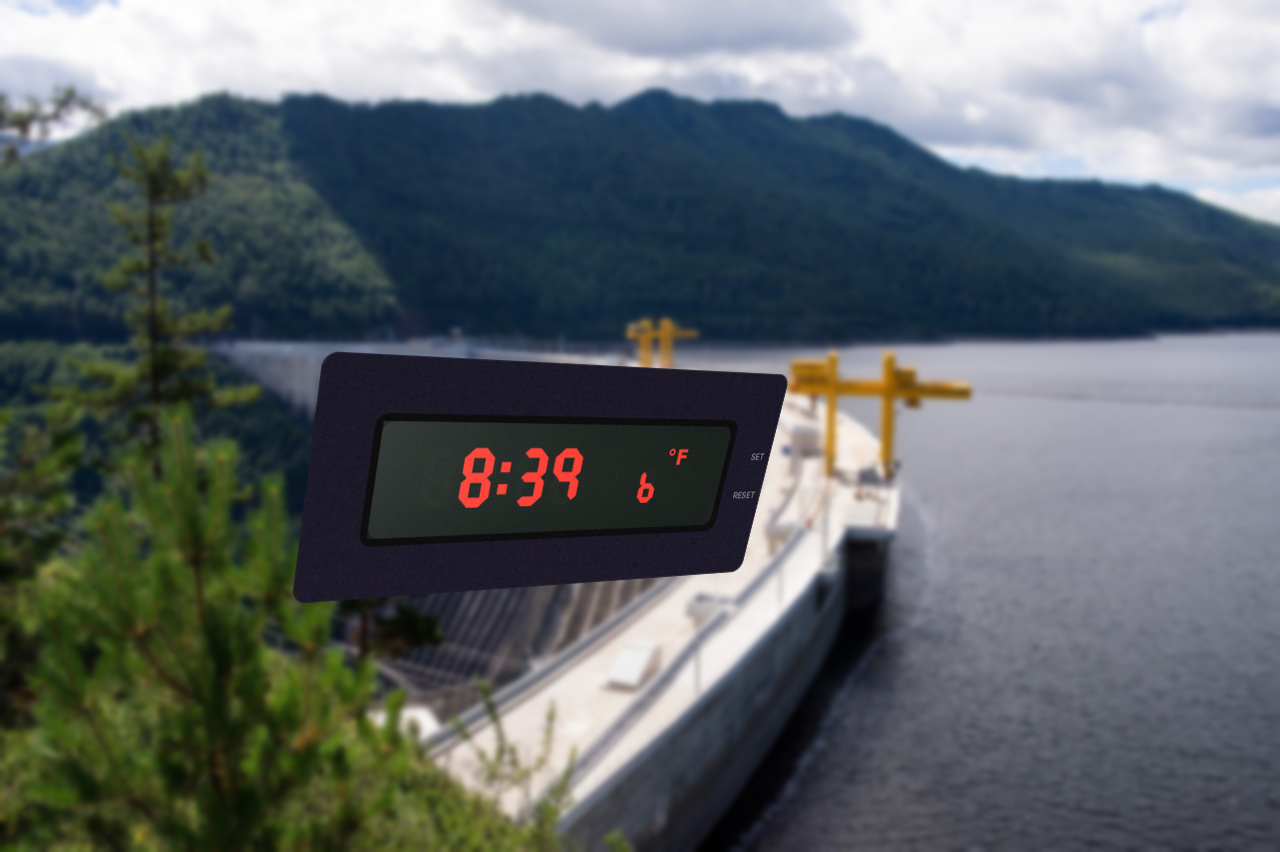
8 h 39 min
